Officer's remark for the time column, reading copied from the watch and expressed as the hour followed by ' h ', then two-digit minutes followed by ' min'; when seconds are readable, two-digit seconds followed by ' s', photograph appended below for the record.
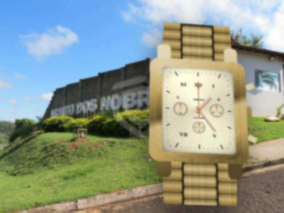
1 h 24 min
